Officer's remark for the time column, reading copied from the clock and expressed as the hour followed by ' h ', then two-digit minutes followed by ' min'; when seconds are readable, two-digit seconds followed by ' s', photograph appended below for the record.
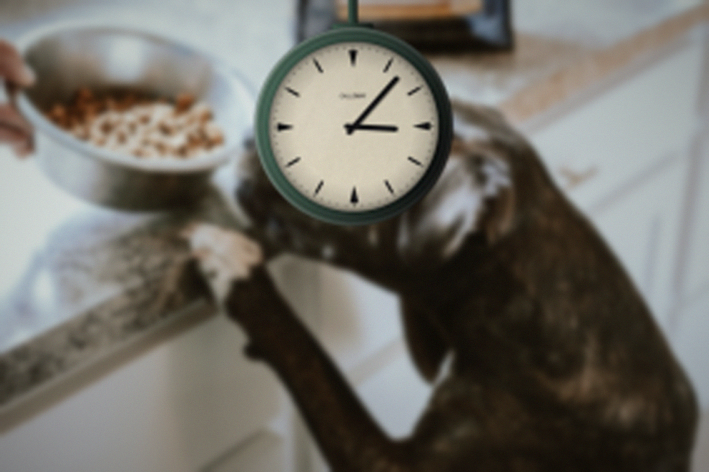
3 h 07 min
